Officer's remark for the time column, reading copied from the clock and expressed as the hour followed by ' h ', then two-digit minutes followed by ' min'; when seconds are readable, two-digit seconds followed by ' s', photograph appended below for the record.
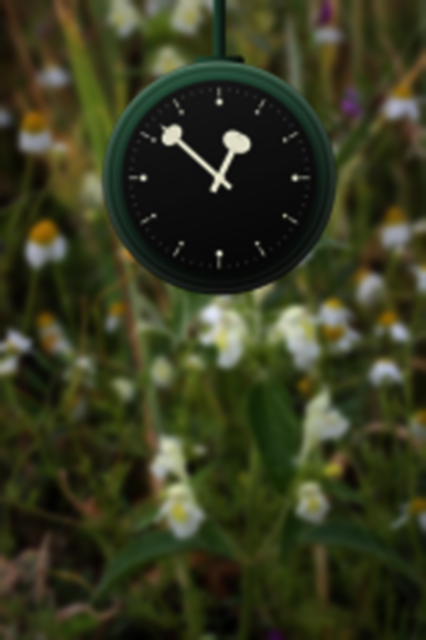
12 h 52 min
